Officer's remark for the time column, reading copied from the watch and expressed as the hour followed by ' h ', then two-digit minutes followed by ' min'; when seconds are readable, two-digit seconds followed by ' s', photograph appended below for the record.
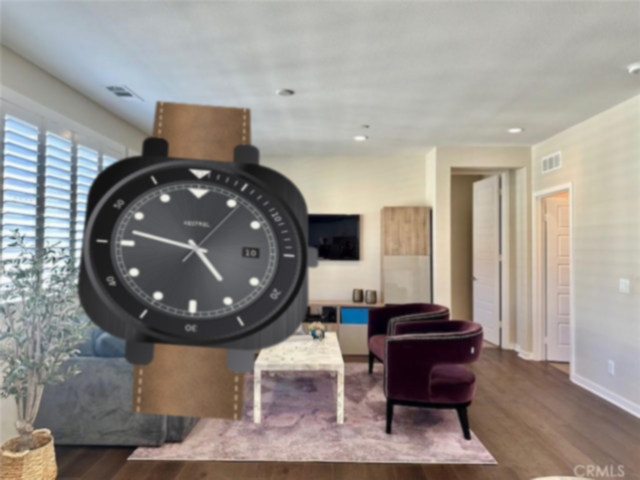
4 h 47 min 06 s
